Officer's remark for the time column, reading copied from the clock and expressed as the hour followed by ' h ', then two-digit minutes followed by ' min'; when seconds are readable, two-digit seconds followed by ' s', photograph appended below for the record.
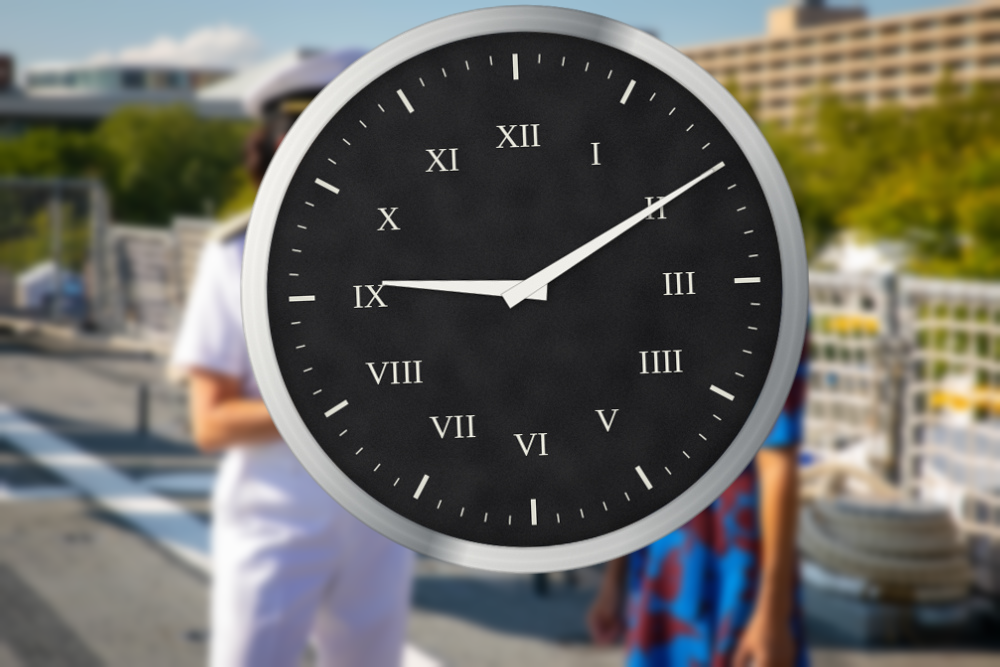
9 h 10 min
